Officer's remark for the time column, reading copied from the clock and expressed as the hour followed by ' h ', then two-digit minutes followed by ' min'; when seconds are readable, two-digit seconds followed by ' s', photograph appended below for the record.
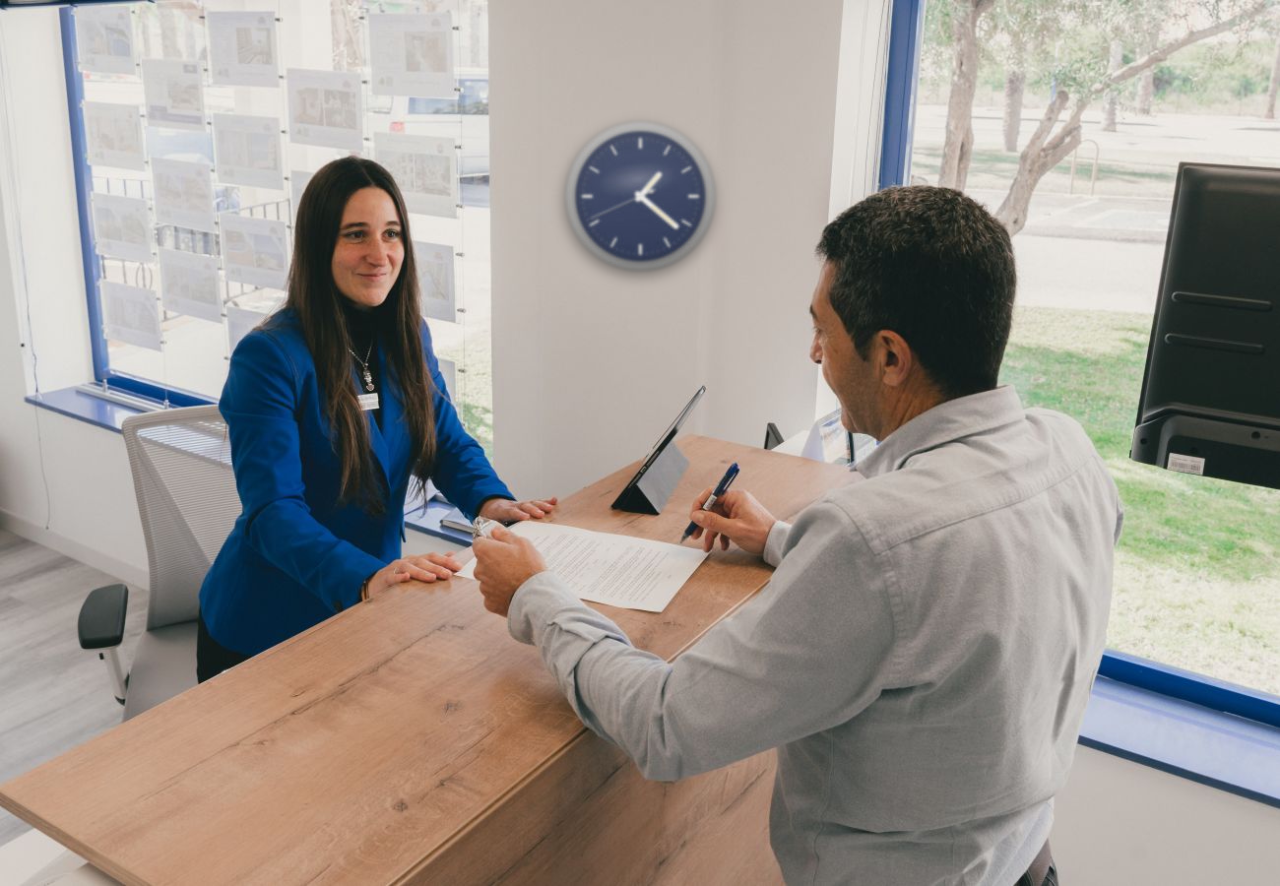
1 h 21 min 41 s
